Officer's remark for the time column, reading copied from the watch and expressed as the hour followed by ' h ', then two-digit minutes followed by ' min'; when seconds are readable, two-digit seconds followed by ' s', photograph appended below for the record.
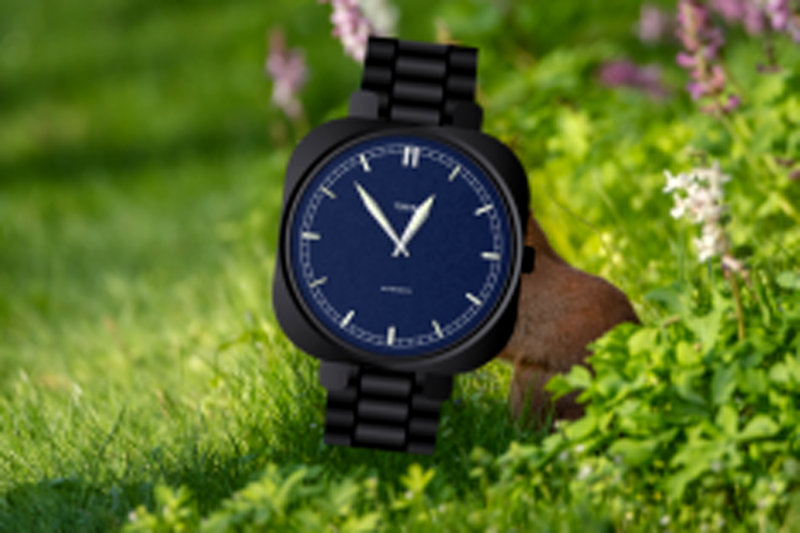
12 h 53 min
